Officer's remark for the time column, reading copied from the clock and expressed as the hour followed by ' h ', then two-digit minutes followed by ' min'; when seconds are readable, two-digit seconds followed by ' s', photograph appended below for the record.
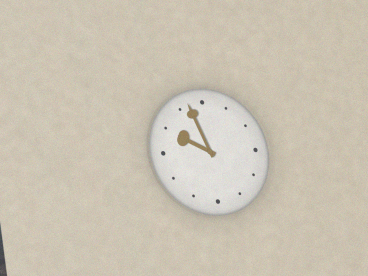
9 h 57 min
